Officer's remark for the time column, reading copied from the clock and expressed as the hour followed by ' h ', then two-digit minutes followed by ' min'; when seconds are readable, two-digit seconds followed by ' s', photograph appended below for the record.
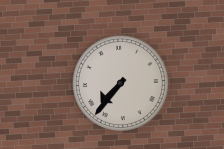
7 h 37 min
